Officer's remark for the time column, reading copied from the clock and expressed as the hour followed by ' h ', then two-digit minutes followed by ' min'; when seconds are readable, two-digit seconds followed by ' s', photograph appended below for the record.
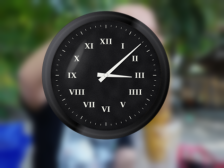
3 h 08 min
